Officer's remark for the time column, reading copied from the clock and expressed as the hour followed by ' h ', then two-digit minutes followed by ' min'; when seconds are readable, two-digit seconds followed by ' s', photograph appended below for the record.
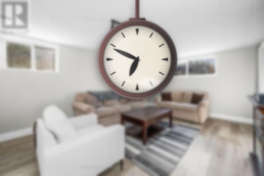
6 h 49 min
